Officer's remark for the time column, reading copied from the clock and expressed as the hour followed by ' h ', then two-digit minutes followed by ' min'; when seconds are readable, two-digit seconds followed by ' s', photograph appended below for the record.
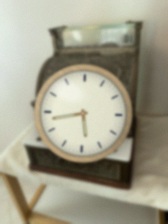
5 h 43 min
